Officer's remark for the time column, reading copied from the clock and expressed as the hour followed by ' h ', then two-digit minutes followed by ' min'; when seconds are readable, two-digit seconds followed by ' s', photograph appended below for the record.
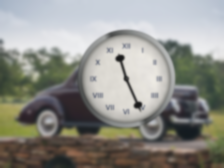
11 h 26 min
